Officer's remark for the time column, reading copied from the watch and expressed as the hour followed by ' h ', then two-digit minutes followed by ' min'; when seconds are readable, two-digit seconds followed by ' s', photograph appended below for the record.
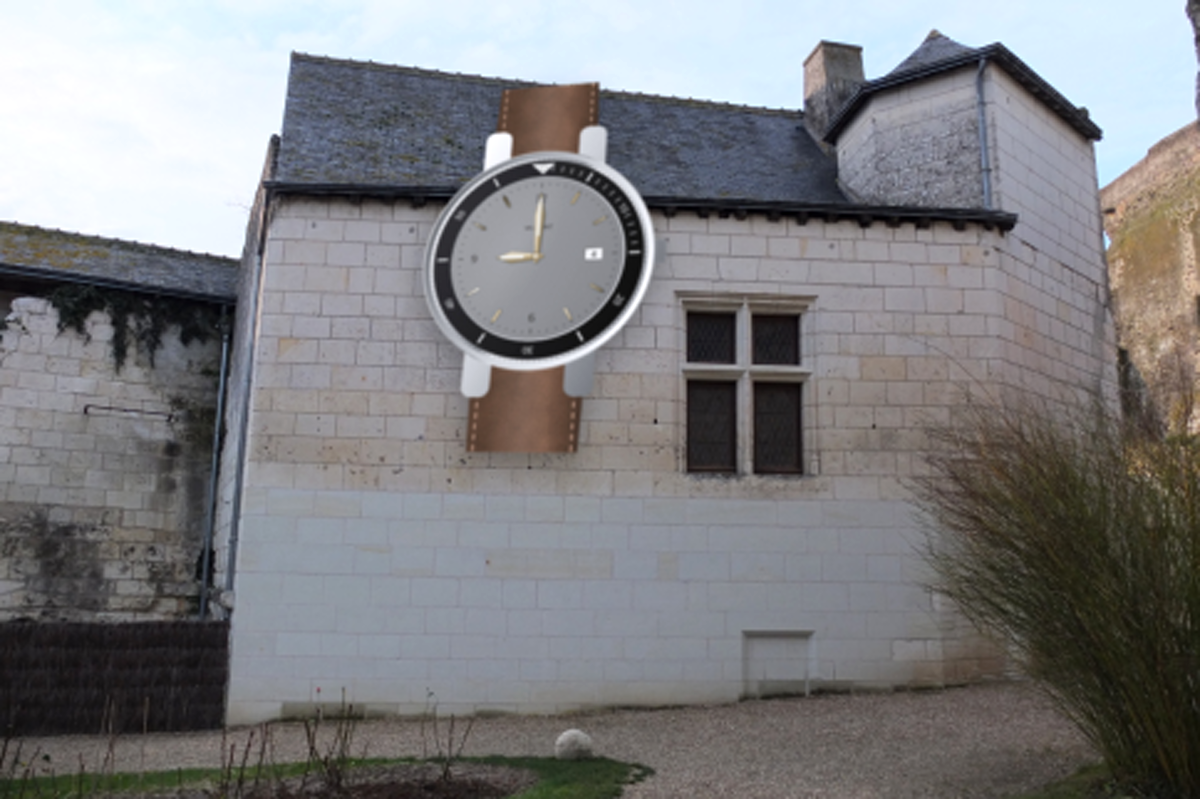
9 h 00 min
